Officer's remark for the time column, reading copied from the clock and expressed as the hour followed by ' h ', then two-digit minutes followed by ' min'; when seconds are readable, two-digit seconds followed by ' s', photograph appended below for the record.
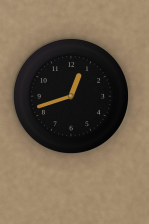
12 h 42 min
